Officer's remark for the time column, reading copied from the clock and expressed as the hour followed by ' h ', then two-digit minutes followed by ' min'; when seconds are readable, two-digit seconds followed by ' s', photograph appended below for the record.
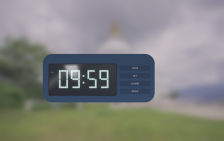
9 h 59 min
